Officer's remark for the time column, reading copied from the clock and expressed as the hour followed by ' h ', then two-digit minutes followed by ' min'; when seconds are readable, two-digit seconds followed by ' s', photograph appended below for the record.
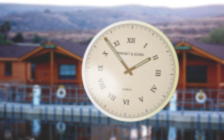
1 h 53 min
